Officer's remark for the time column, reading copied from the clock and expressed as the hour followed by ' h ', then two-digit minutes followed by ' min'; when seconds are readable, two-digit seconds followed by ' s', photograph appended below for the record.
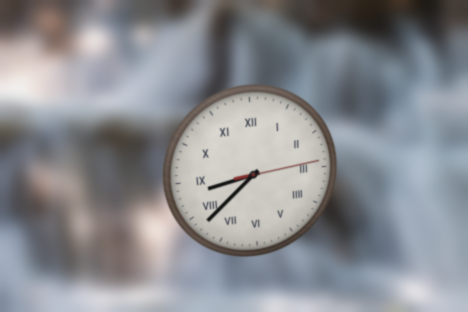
8 h 38 min 14 s
